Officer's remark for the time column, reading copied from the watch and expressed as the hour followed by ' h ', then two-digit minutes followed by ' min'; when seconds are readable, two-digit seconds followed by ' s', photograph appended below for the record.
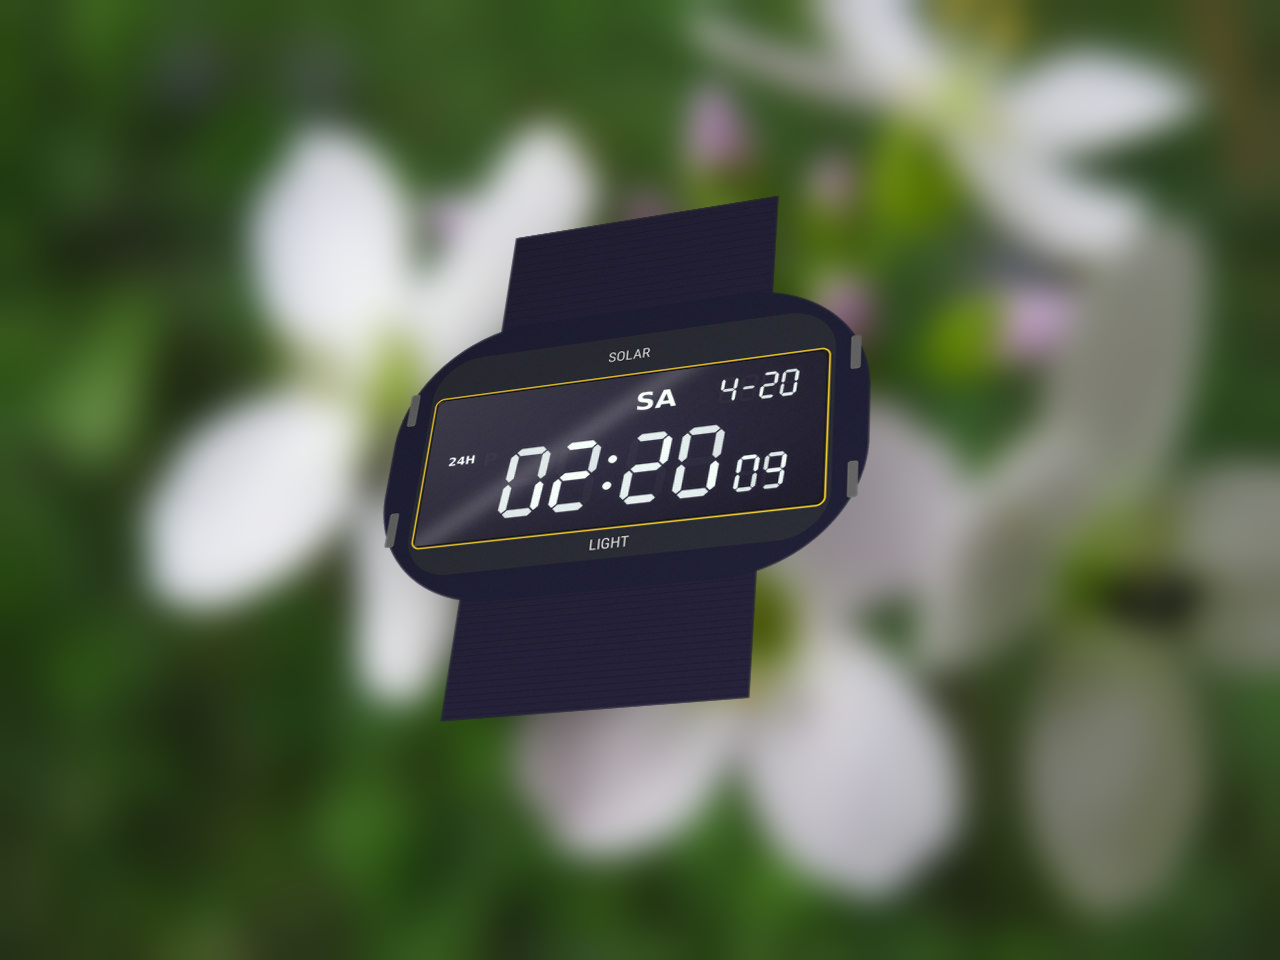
2 h 20 min 09 s
